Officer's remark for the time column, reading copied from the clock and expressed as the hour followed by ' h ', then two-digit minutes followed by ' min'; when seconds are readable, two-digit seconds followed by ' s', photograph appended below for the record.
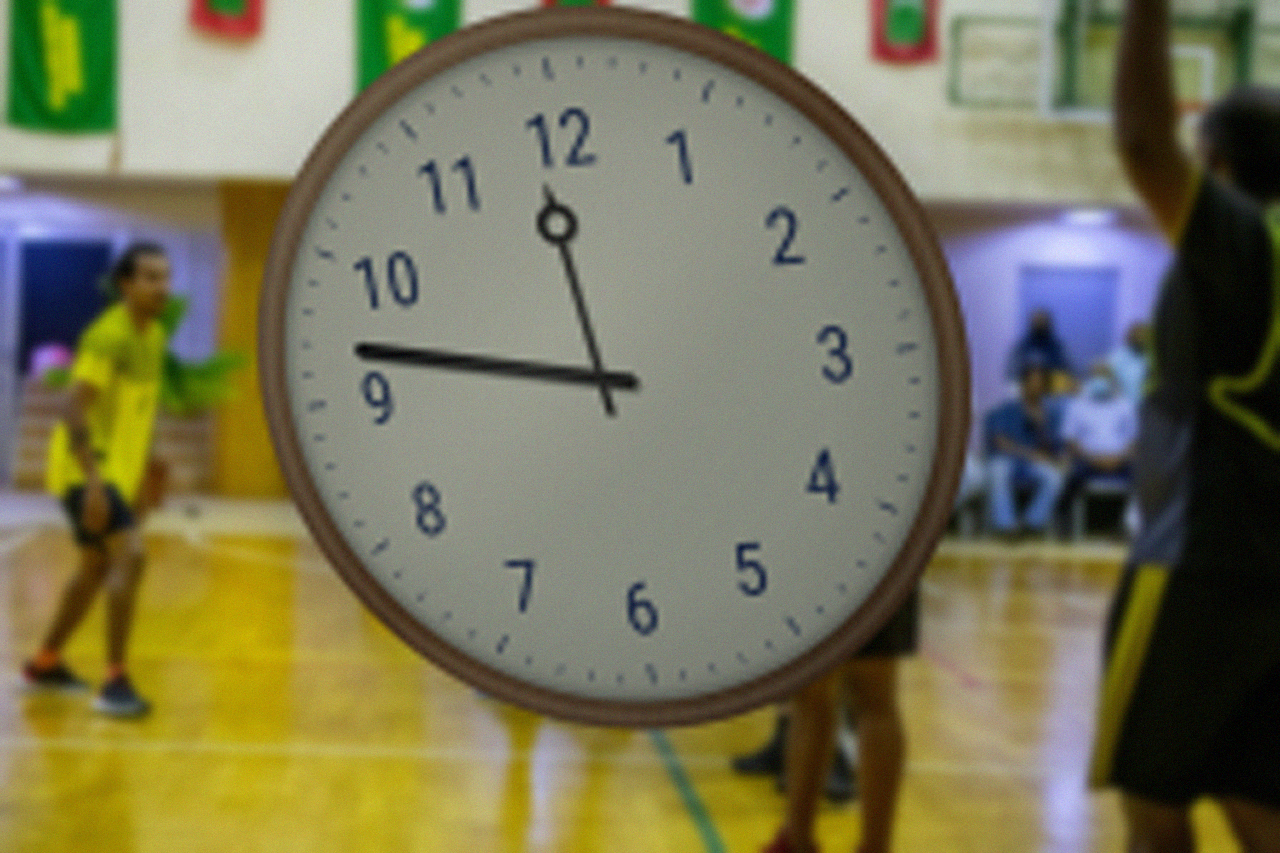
11 h 47 min
